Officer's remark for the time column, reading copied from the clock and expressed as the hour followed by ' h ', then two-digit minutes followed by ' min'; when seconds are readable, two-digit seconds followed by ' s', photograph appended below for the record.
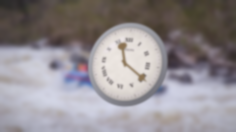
11 h 20 min
